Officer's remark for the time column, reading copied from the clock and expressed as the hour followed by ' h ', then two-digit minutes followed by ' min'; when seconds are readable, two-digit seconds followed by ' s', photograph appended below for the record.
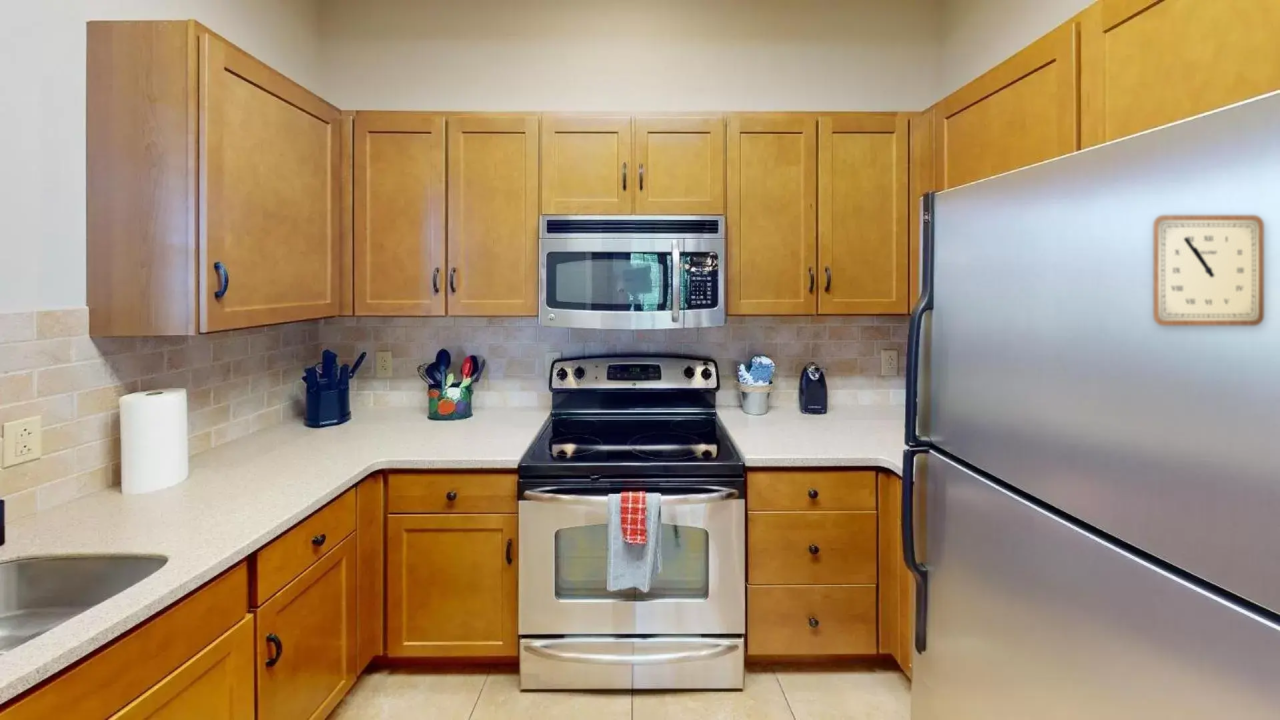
10 h 54 min
